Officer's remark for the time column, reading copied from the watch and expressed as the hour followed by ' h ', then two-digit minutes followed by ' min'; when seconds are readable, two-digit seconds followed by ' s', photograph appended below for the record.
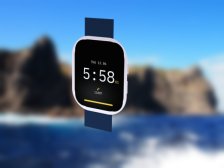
5 h 58 min
